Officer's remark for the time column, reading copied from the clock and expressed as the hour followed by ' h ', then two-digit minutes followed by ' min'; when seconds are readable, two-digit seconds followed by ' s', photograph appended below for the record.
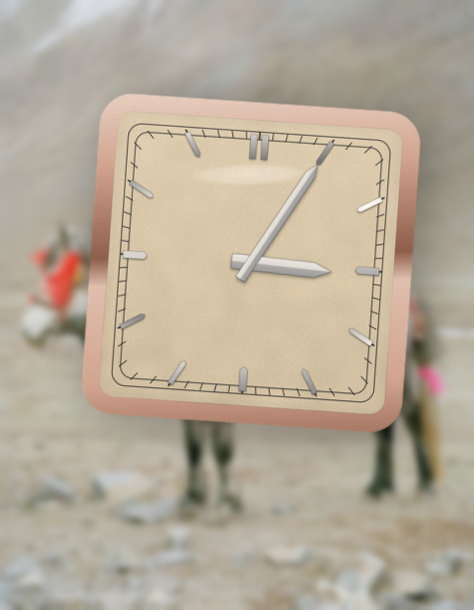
3 h 05 min
